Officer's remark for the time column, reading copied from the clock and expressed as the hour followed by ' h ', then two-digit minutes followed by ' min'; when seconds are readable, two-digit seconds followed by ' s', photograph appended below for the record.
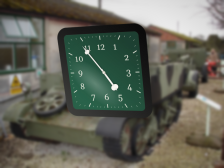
4 h 54 min
